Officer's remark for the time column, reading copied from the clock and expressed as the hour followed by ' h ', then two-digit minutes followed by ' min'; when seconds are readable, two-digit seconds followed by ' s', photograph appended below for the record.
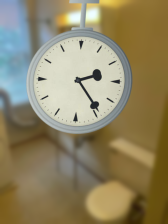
2 h 24 min
